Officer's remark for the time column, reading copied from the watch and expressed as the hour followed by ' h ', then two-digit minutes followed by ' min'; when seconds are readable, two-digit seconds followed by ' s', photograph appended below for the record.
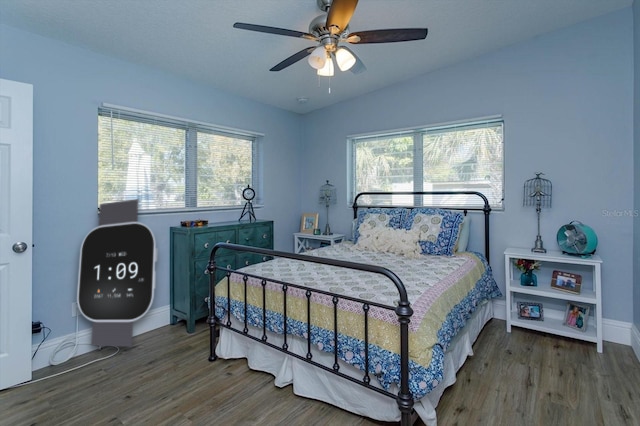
1 h 09 min
